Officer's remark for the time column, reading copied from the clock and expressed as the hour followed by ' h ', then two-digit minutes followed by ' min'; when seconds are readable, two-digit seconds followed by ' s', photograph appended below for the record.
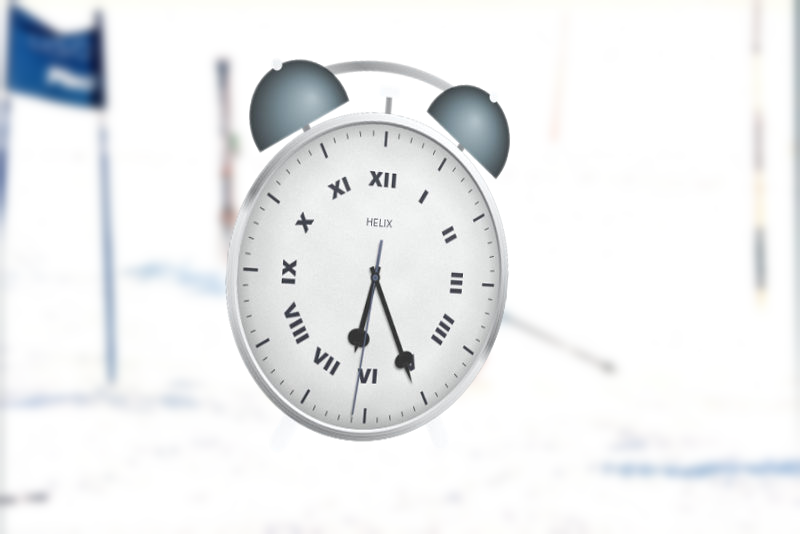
6 h 25 min 31 s
